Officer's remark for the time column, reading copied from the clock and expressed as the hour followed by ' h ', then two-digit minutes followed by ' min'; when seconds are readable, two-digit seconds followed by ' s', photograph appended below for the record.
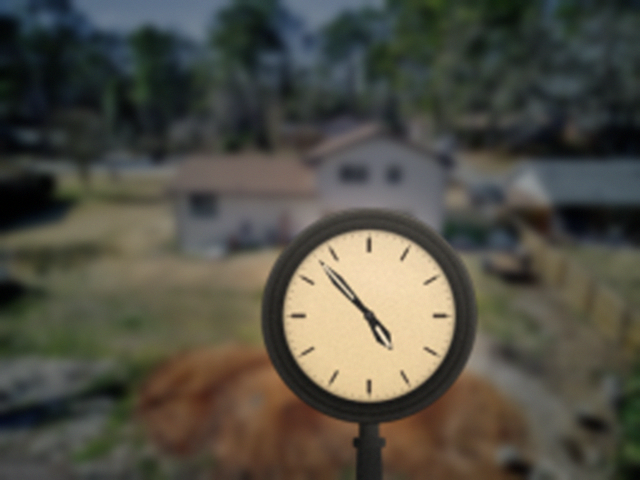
4 h 53 min
